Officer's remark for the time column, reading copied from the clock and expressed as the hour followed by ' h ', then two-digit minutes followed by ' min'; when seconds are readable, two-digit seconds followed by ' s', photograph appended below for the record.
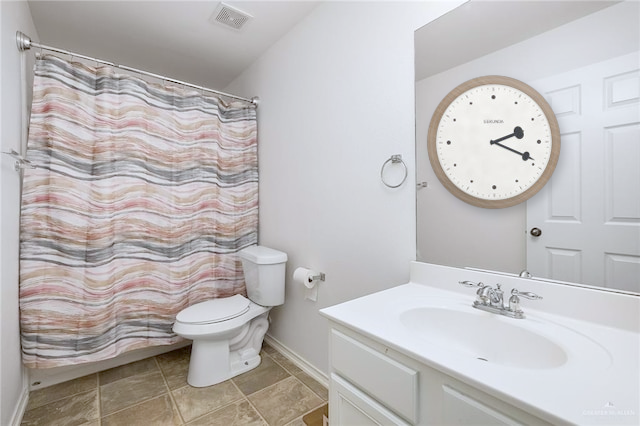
2 h 19 min
